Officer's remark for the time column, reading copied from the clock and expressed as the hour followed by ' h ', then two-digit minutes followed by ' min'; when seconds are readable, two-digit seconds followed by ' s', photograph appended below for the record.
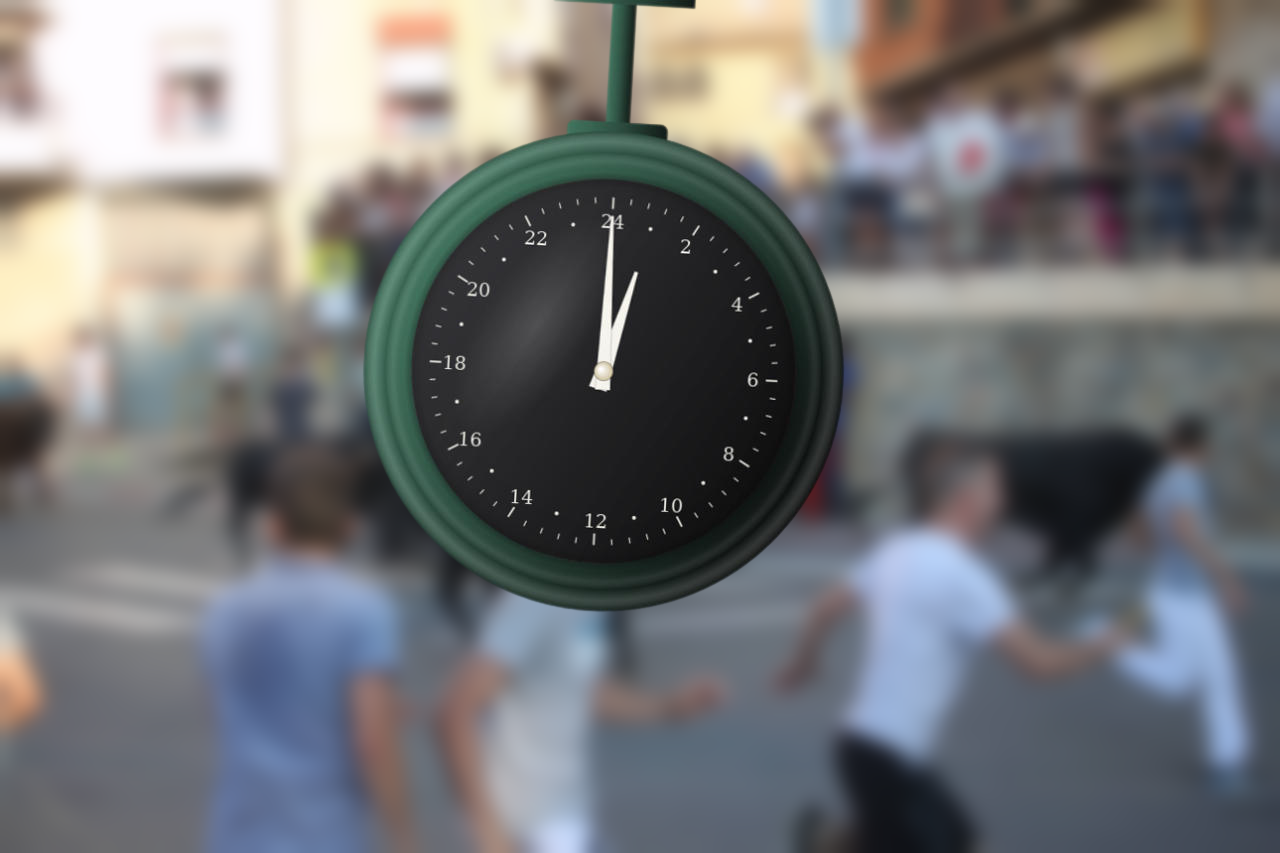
1 h 00 min
